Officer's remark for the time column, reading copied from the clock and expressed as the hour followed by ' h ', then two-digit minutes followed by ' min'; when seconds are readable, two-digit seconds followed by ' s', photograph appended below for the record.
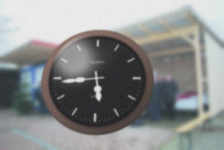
5 h 44 min
